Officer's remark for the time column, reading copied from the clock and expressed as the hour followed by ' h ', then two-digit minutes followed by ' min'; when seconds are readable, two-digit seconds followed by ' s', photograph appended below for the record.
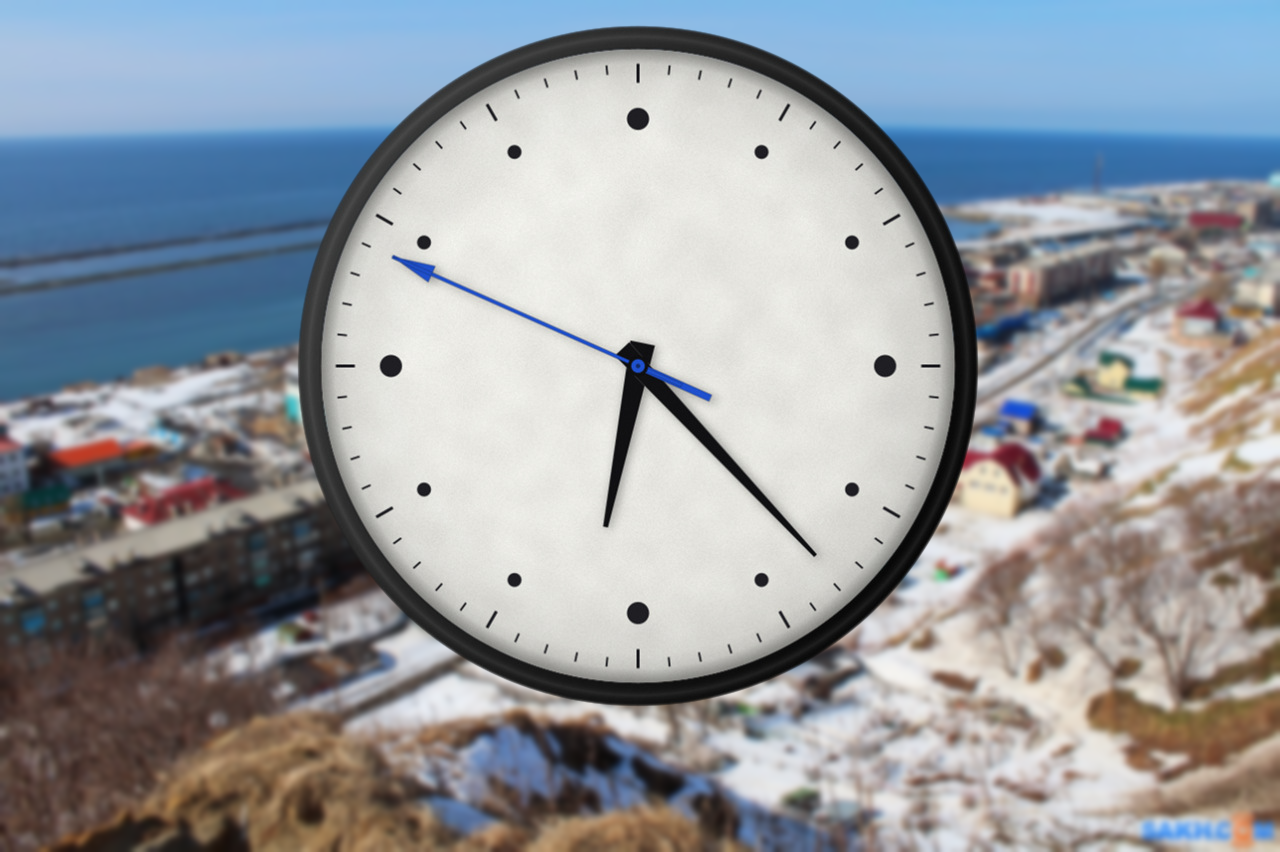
6 h 22 min 49 s
